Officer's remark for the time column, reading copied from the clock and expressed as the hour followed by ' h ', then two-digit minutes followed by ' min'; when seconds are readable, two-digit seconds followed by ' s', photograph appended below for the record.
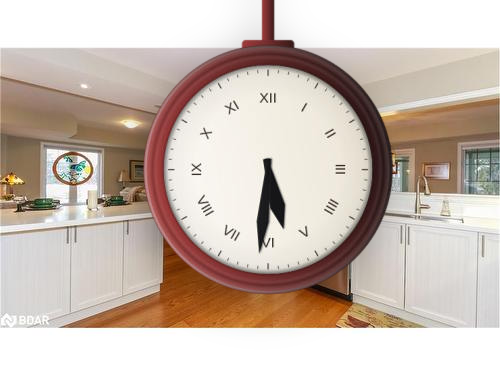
5 h 31 min
